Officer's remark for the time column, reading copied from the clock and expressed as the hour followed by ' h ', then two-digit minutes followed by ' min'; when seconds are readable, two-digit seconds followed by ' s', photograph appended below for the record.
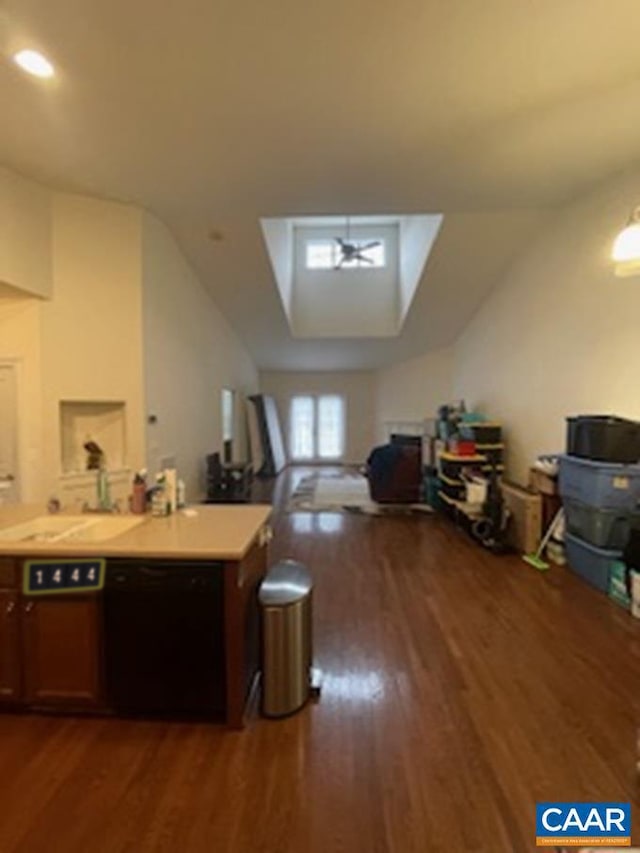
14 h 44 min
